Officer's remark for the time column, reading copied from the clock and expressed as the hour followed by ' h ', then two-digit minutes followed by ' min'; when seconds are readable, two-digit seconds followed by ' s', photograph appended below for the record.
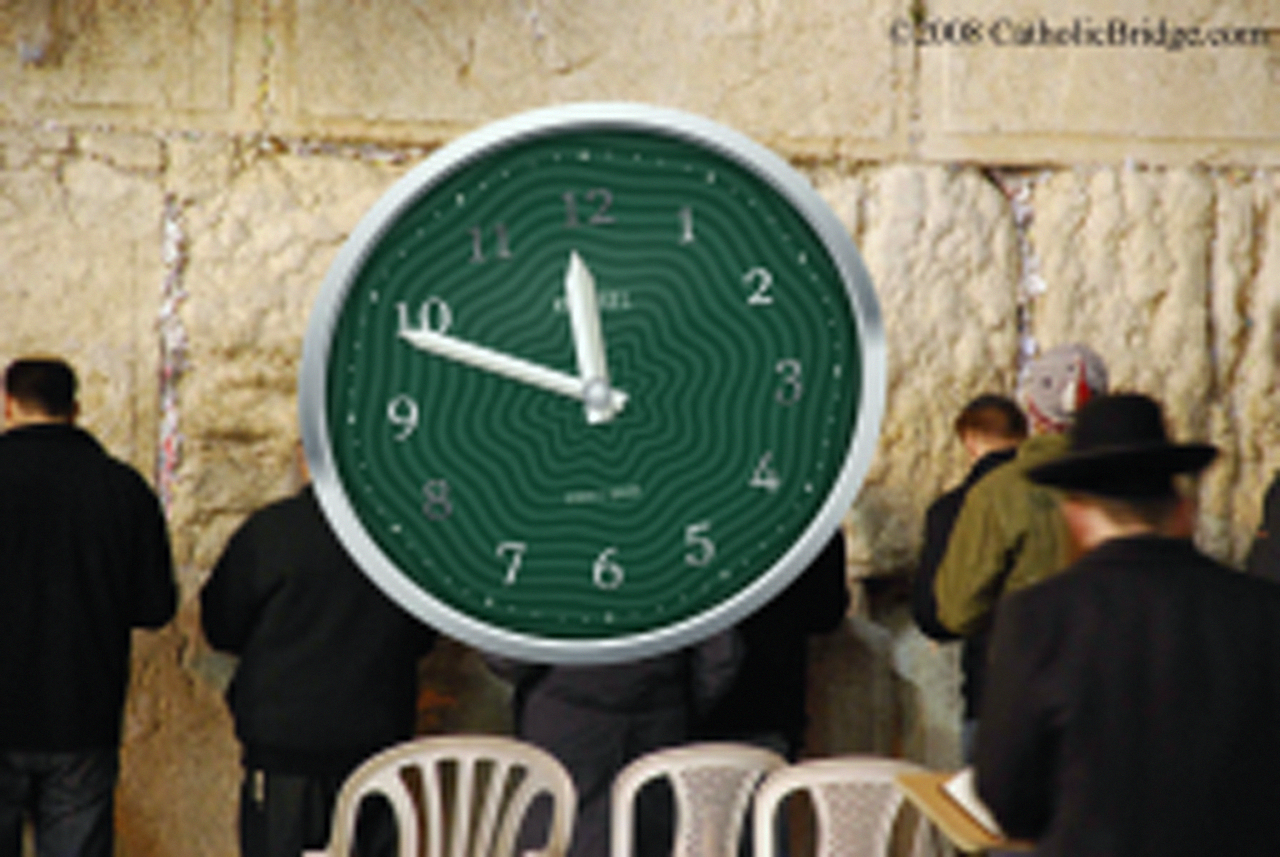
11 h 49 min
